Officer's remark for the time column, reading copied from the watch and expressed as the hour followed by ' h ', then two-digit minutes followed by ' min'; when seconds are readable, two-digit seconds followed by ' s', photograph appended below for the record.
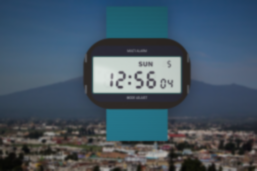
12 h 56 min 04 s
